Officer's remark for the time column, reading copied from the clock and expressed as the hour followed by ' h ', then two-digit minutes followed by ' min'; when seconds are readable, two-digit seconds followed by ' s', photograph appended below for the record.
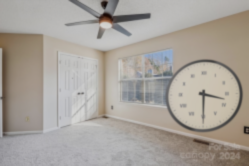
3 h 30 min
